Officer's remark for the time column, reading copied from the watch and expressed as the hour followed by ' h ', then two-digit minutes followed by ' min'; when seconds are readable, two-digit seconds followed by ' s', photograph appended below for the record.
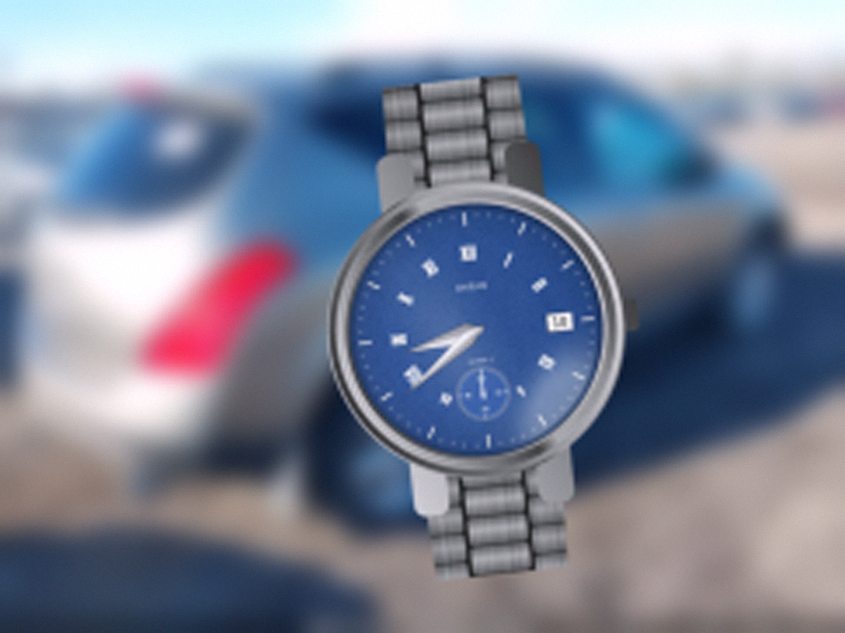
8 h 39 min
